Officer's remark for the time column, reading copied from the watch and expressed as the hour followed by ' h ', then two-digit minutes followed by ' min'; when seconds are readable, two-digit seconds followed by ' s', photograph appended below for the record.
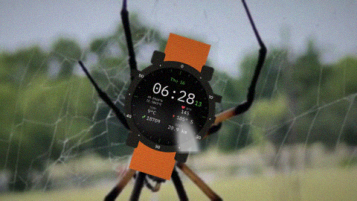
6 h 28 min
